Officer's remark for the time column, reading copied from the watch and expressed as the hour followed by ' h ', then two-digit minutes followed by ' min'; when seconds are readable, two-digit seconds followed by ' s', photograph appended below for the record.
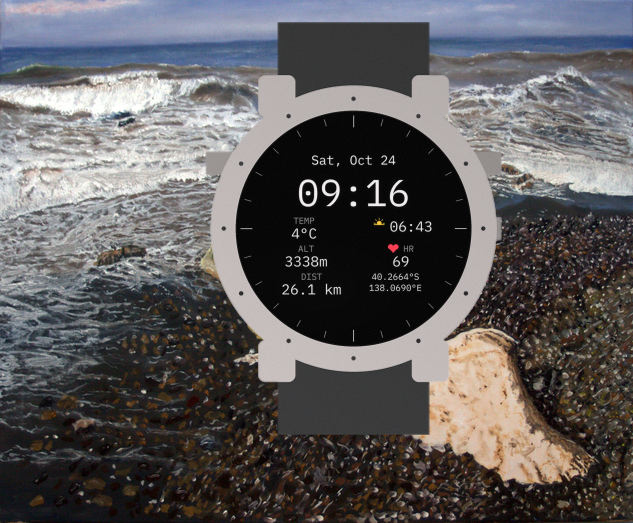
9 h 16 min
